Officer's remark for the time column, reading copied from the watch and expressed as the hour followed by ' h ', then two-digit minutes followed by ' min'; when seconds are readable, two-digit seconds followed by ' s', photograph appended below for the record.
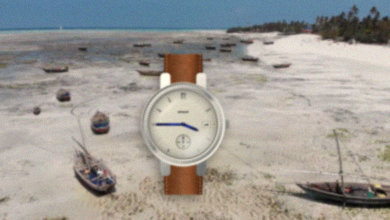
3 h 45 min
